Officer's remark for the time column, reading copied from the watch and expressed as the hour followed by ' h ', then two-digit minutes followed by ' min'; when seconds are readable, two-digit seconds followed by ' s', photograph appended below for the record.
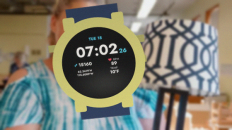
7 h 02 min
